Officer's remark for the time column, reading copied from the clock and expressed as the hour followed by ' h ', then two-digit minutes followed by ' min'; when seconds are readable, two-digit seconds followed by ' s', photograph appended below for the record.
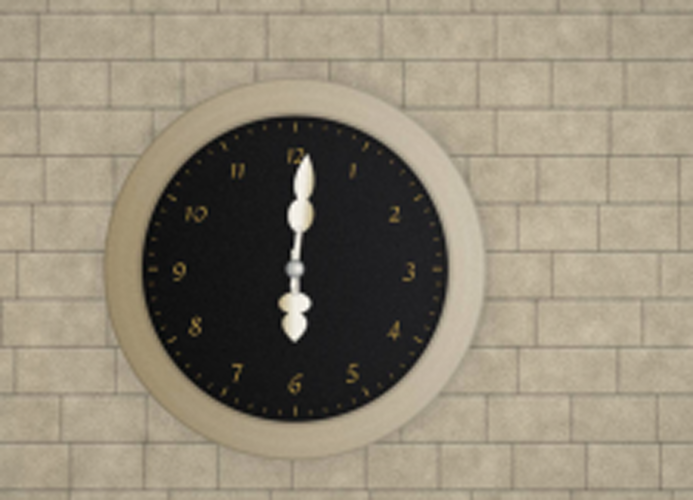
6 h 01 min
